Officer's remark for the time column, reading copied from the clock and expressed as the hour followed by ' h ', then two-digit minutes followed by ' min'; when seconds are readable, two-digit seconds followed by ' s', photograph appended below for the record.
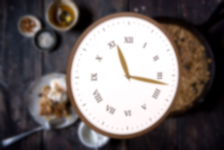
11 h 17 min
